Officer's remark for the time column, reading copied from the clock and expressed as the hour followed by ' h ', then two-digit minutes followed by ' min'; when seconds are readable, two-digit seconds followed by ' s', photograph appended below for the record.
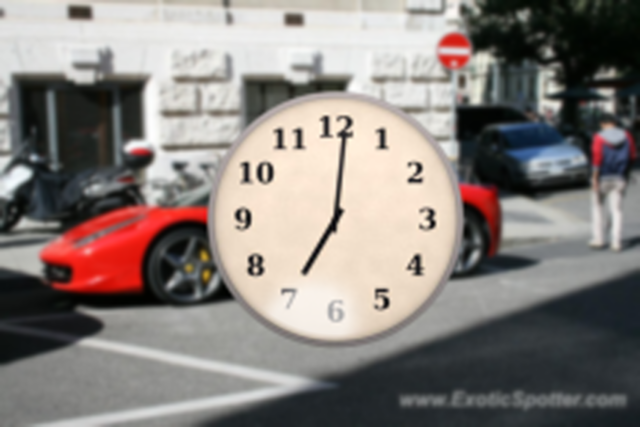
7 h 01 min
